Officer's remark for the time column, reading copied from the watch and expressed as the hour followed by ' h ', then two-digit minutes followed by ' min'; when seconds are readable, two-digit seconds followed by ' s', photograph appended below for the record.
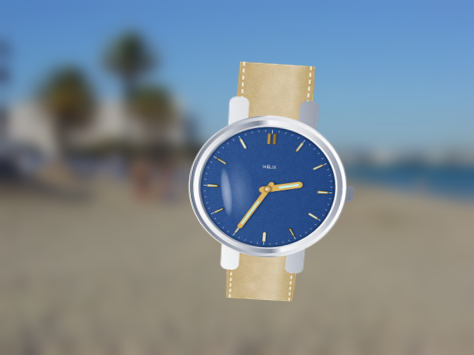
2 h 35 min
